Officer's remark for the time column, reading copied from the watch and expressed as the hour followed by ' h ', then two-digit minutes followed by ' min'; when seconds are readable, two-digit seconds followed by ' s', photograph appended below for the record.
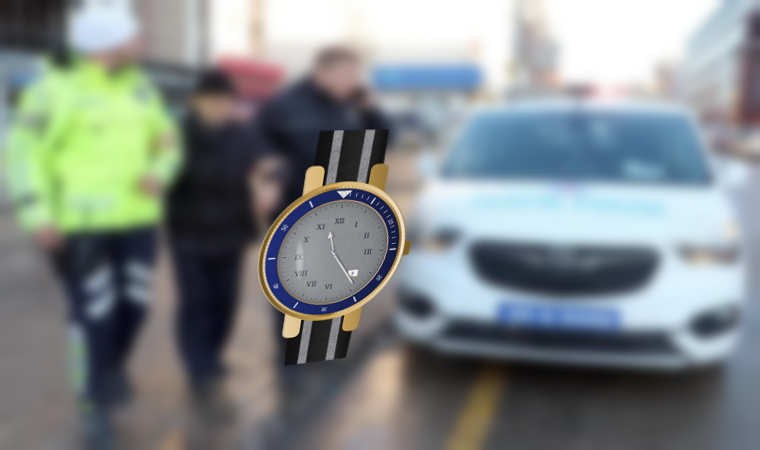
11 h 24 min
